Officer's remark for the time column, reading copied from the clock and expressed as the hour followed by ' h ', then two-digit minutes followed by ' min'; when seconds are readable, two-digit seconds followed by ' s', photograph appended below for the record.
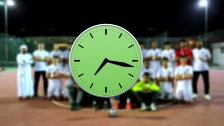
7 h 17 min
